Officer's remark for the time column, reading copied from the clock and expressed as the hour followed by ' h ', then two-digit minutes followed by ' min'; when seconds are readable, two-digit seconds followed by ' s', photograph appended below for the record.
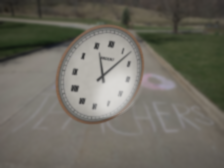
11 h 07 min
